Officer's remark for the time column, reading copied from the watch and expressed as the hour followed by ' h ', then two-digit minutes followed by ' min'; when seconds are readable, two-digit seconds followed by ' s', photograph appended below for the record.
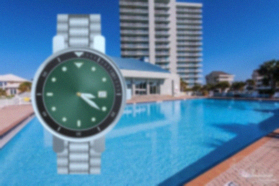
3 h 21 min
